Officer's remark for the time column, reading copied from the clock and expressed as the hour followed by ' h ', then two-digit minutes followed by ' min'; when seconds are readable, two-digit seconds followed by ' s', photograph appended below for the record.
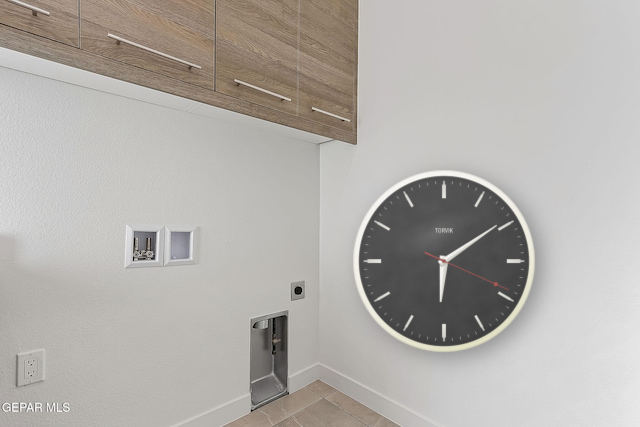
6 h 09 min 19 s
